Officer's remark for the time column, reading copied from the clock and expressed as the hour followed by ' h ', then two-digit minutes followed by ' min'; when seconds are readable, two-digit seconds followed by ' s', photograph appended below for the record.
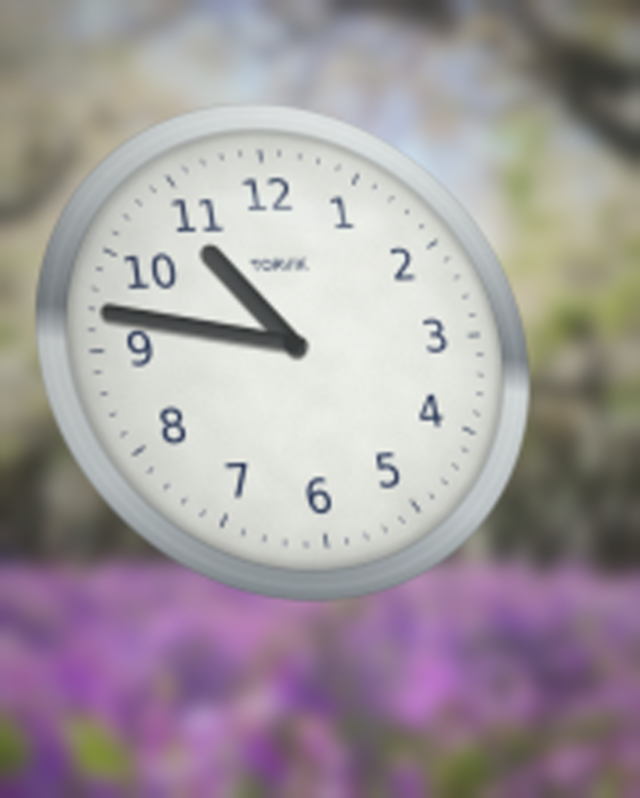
10 h 47 min
